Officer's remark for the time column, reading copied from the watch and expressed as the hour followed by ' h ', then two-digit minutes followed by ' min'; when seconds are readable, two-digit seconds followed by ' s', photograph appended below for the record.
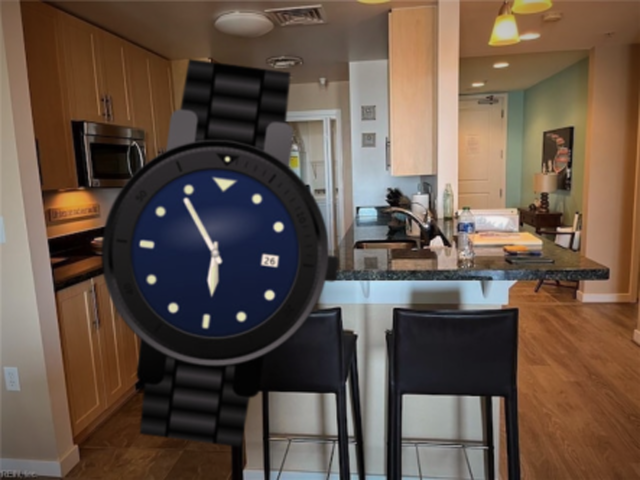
5 h 54 min
